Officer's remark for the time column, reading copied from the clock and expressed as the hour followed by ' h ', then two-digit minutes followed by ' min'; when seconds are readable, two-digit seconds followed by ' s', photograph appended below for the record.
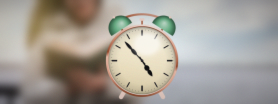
4 h 53 min
